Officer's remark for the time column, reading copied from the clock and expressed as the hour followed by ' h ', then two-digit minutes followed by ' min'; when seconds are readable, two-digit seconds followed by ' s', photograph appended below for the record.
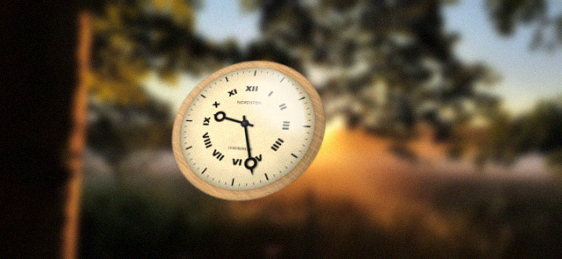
9 h 27 min
